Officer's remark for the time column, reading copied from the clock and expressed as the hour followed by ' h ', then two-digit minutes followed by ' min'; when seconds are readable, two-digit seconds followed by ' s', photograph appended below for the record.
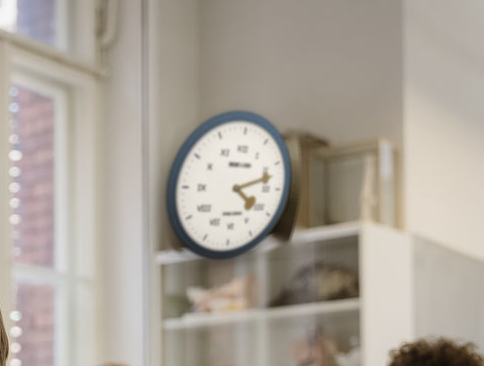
4 h 12 min
